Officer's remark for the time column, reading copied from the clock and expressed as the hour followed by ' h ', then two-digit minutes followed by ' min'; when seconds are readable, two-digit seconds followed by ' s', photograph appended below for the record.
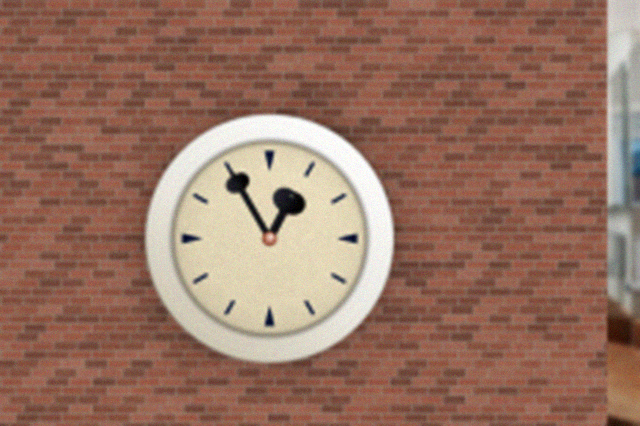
12 h 55 min
